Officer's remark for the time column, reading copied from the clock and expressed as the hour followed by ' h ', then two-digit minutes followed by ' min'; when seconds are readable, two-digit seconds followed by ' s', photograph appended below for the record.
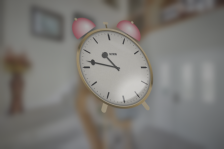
10 h 47 min
